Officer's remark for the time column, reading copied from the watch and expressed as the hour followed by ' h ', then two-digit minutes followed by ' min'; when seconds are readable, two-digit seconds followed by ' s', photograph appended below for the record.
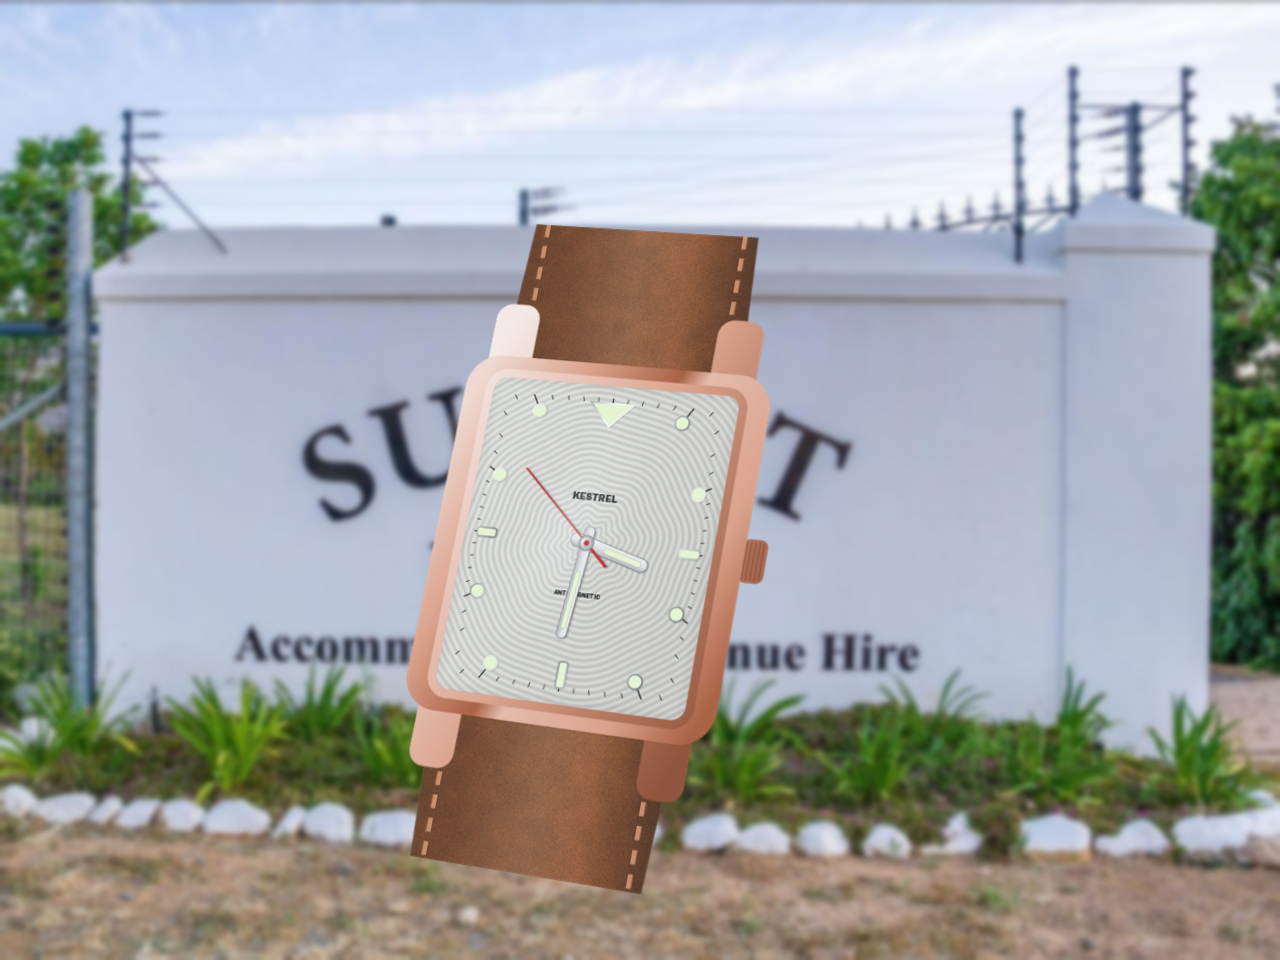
3 h 30 min 52 s
